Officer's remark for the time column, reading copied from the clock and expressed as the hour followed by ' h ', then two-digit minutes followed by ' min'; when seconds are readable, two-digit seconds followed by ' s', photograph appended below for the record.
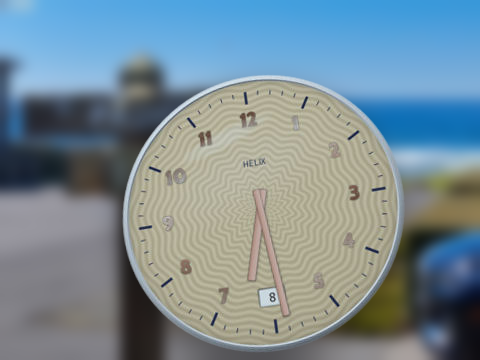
6 h 29 min
